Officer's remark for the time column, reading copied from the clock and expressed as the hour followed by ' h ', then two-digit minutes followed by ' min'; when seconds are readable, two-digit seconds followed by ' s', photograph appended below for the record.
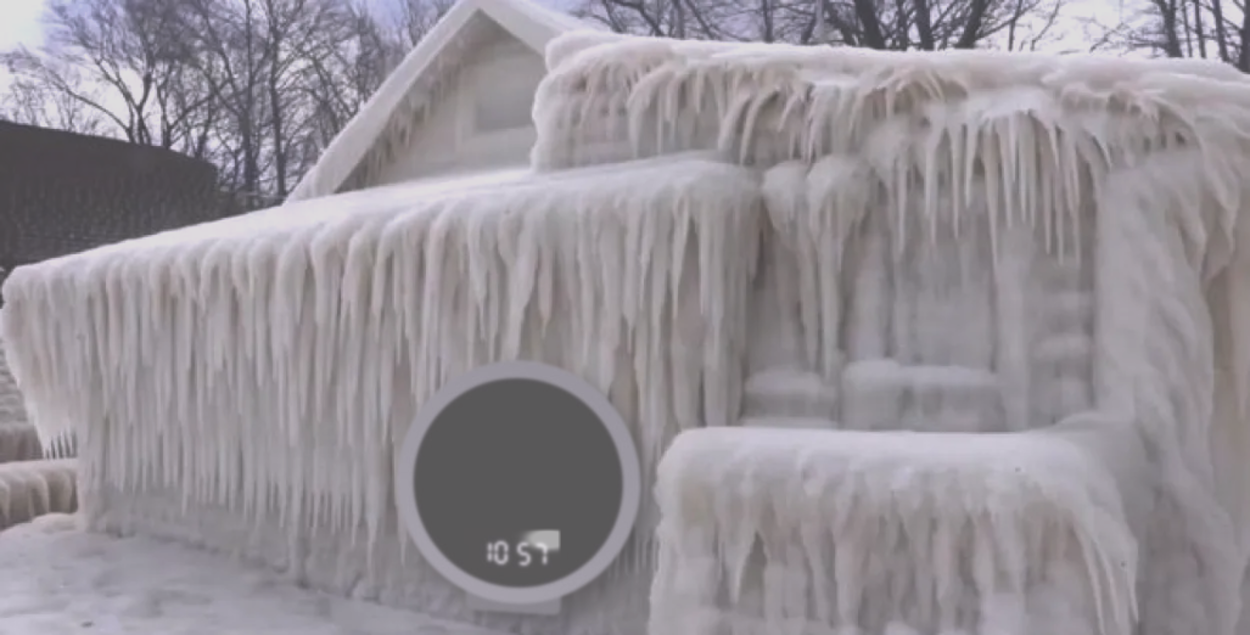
10 h 57 min
